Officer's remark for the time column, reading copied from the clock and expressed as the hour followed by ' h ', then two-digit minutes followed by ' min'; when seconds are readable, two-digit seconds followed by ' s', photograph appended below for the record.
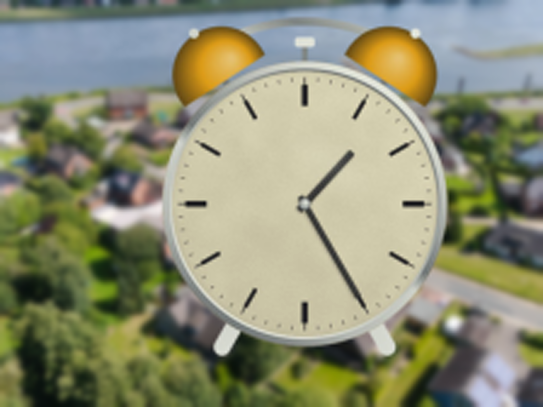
1 h 25 min
